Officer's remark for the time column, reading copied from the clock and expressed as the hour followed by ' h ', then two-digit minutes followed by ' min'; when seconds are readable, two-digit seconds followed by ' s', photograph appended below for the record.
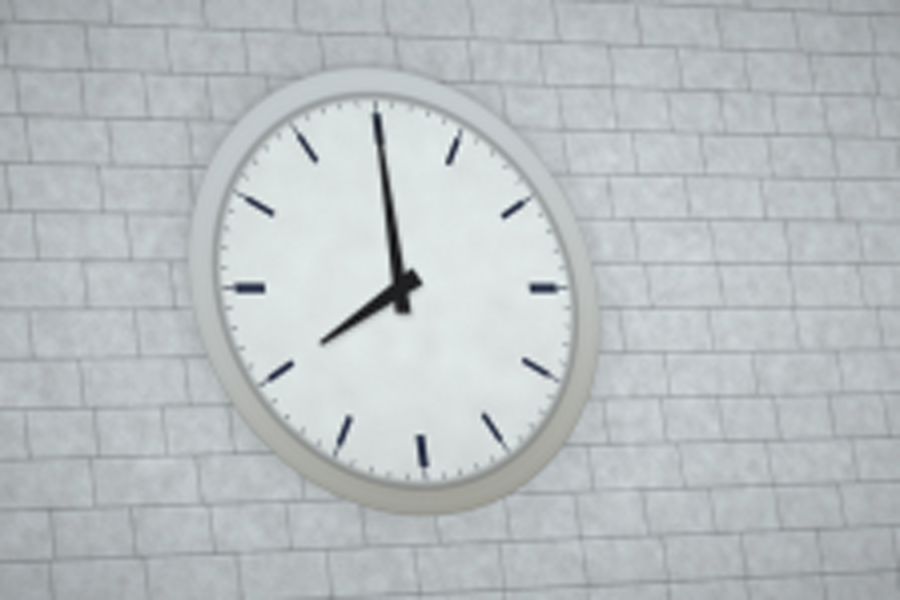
8 h 00 min
